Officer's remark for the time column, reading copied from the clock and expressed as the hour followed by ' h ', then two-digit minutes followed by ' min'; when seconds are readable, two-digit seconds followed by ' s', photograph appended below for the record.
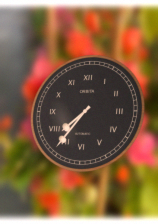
7 h 36 min
